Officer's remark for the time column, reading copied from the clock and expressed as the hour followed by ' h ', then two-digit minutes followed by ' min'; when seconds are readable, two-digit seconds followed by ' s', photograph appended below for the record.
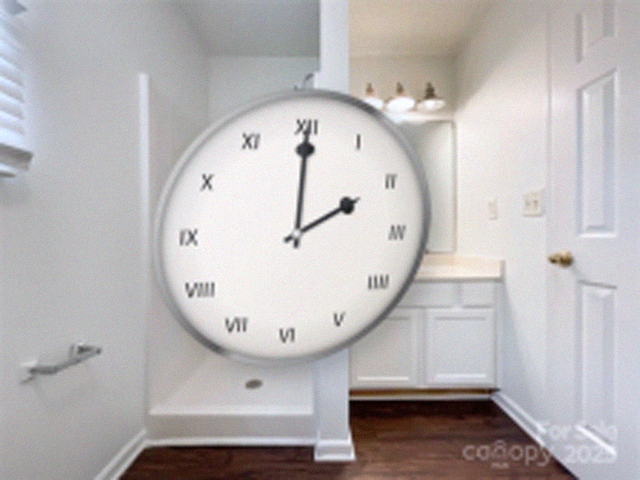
2 h 00 min
